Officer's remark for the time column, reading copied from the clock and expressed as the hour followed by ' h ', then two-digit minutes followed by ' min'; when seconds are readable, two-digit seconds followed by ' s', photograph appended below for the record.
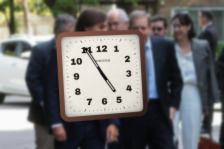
4 h 55 min
